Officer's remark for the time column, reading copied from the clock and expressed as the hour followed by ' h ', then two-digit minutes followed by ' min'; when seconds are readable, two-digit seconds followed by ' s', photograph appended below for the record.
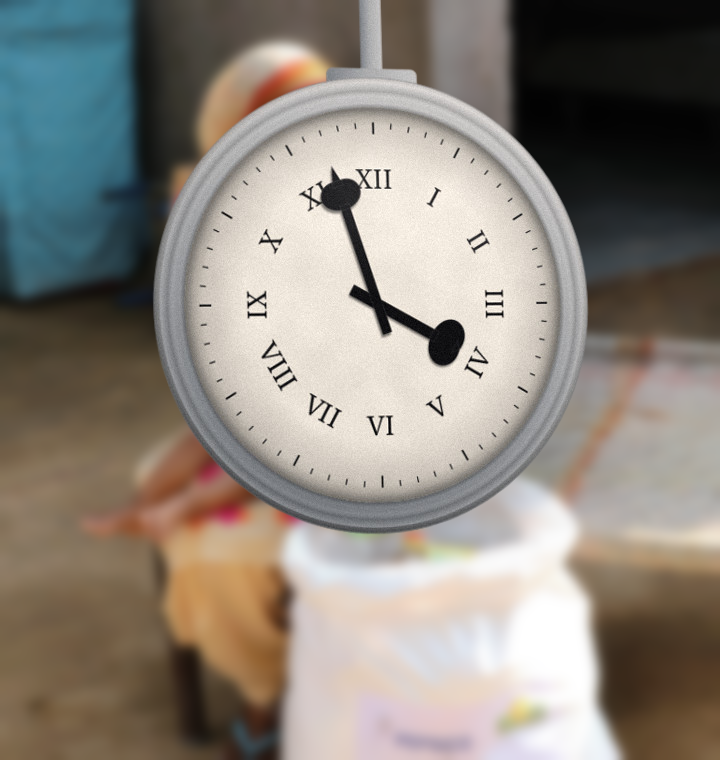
3 h 57 min
